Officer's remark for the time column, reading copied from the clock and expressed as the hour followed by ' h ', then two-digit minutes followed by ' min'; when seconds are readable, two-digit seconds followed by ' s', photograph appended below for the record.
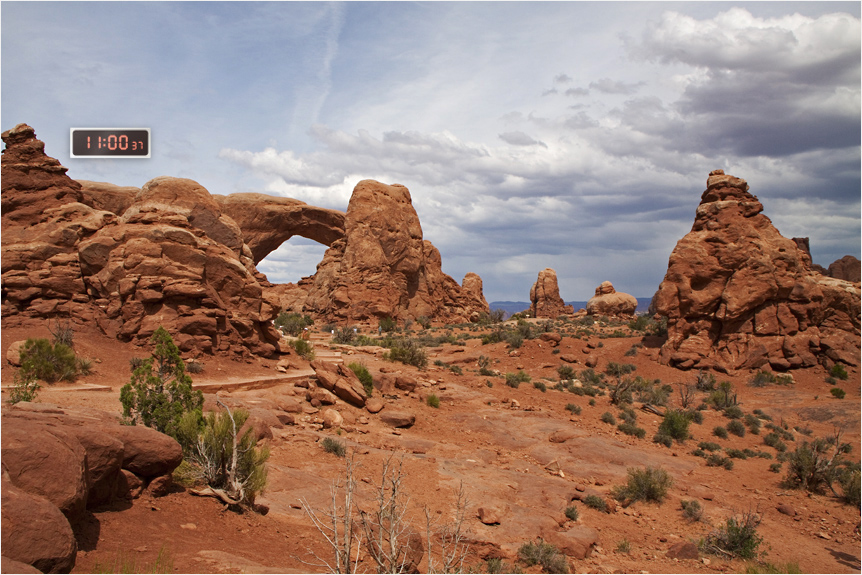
11 h 00 min
